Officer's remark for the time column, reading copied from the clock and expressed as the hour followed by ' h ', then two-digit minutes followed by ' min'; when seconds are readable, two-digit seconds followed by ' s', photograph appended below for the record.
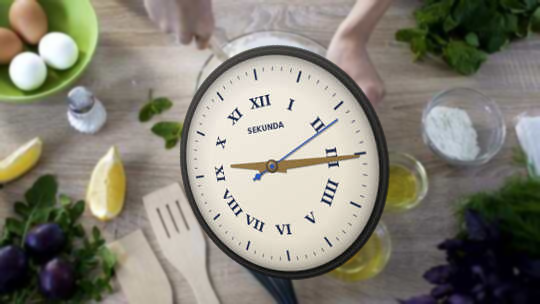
9 h 15 min 11 s
